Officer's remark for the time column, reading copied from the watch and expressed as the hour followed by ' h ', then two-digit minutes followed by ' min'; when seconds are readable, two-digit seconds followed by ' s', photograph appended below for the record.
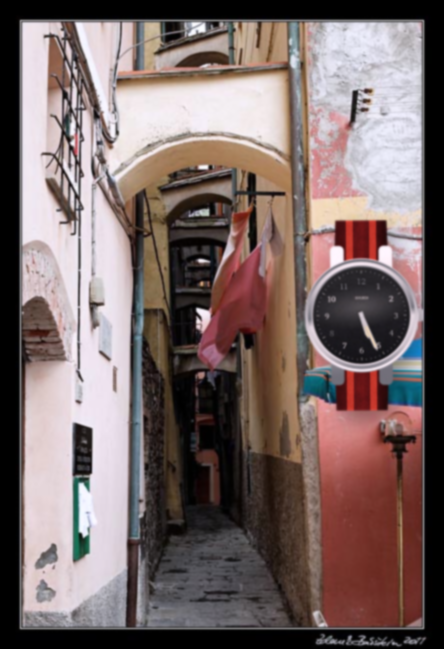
5 h 26 min
